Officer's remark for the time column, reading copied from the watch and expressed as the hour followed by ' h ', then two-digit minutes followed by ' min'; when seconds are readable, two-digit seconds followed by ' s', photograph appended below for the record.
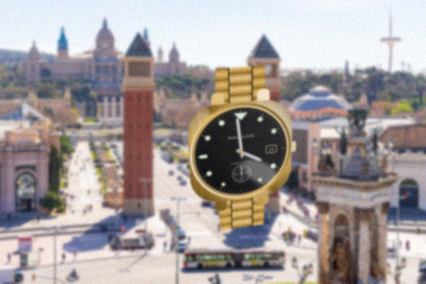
3 h 59 min
